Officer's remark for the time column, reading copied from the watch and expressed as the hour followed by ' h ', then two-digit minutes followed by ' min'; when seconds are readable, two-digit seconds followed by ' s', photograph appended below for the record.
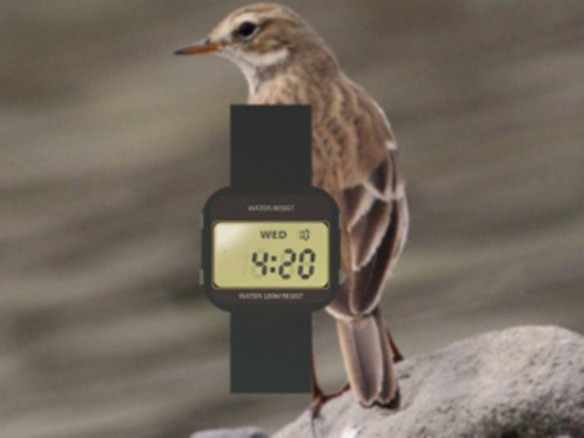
4 h 20 min
